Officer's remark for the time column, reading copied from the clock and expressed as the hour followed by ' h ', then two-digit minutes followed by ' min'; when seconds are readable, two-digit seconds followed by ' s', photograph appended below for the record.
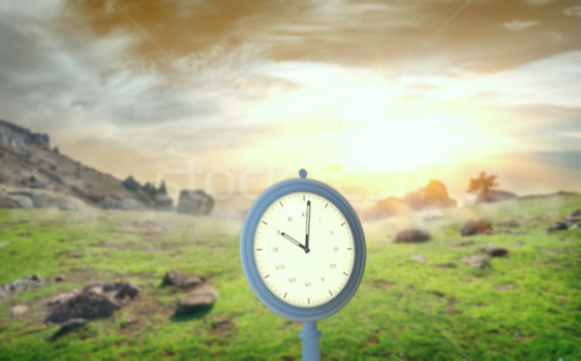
10 h 01 min
